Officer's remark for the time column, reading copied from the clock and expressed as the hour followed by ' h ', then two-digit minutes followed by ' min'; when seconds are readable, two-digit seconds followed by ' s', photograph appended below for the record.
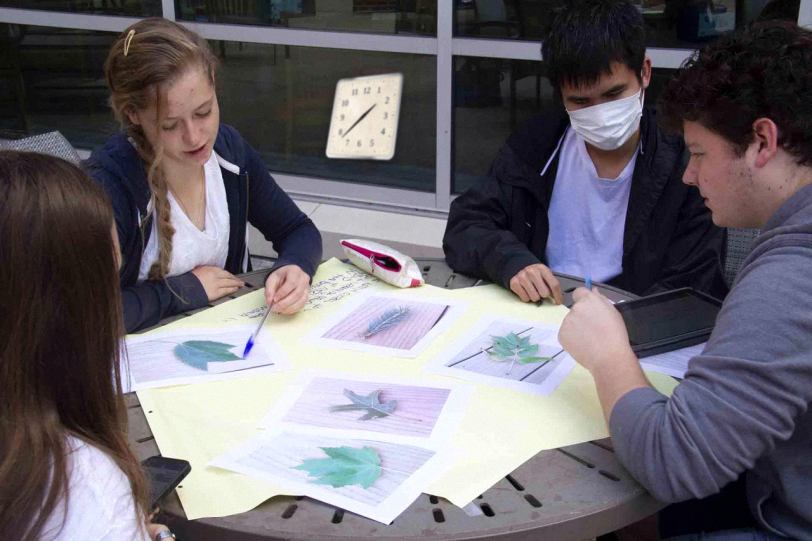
1 h 38 min
